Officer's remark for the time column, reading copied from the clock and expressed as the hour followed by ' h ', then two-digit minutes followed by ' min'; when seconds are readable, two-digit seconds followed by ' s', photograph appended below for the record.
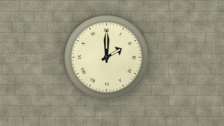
2 h 00 min
